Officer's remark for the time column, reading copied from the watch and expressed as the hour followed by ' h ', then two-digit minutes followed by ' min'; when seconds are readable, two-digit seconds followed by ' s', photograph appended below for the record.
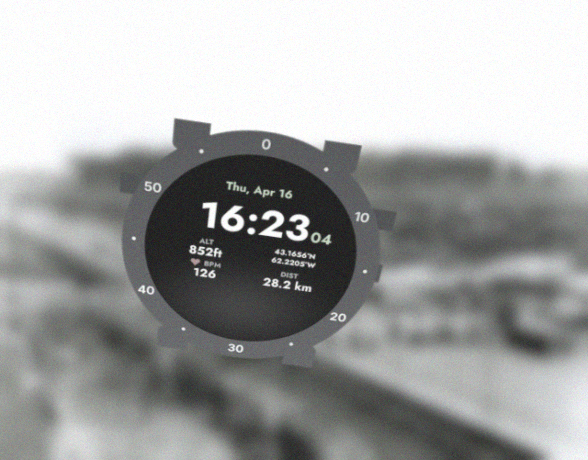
16 h 23 min 04 s
